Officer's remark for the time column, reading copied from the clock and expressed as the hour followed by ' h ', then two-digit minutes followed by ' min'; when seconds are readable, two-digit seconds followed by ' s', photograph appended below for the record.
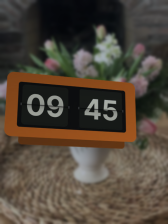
9 h 45 min
